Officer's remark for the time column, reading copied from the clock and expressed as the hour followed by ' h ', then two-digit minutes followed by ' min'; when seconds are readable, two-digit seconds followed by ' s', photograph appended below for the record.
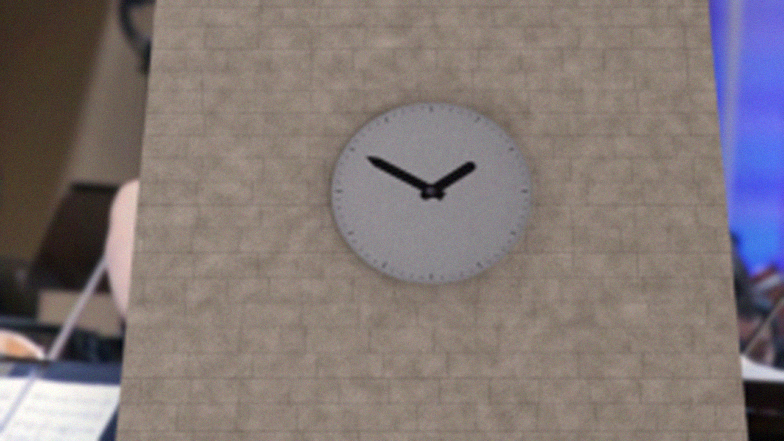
1 h 50 min
